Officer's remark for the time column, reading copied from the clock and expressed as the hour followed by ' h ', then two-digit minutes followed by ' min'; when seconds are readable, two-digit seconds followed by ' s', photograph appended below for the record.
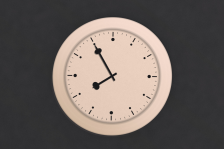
7 h 55 min
